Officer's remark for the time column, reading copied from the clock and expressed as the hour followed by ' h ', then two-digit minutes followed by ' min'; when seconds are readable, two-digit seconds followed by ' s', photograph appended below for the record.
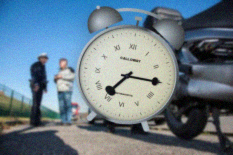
7 h 15 min
